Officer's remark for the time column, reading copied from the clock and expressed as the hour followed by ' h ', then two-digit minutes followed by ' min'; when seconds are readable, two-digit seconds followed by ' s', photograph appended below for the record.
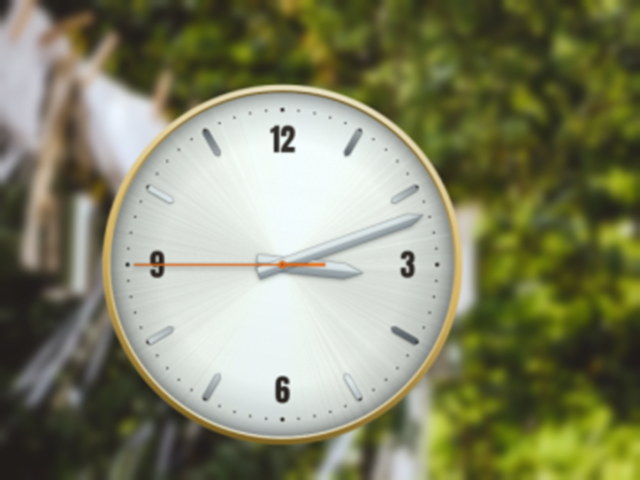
3 h 11 min 45 s
